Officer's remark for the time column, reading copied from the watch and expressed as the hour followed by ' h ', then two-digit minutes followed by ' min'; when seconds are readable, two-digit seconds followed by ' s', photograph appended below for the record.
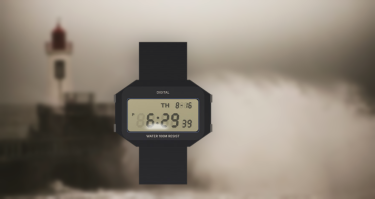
6 h 29 min 39 s
